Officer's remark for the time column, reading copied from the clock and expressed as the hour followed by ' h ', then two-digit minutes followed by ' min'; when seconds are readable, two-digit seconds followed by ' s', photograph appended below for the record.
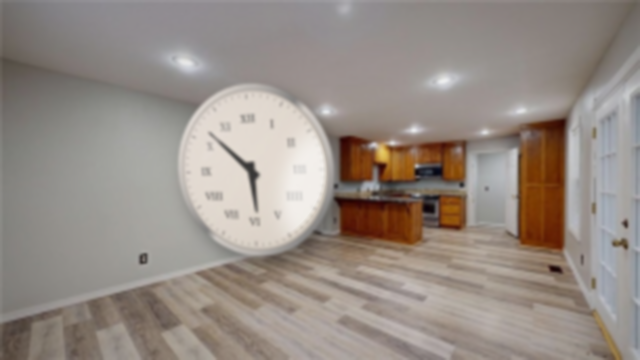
5 h 52 min
